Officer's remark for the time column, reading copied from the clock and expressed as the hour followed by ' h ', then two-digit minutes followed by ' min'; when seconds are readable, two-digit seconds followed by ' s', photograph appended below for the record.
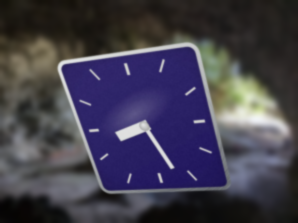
8 h 27 min
